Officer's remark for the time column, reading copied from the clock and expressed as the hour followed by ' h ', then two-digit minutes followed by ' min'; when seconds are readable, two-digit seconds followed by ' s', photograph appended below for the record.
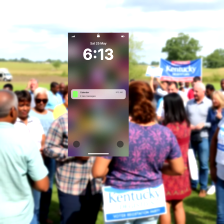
6 h 13 min
